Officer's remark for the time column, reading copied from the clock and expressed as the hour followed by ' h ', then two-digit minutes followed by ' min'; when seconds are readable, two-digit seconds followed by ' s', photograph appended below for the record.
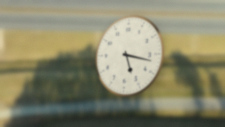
5 h 17 min
